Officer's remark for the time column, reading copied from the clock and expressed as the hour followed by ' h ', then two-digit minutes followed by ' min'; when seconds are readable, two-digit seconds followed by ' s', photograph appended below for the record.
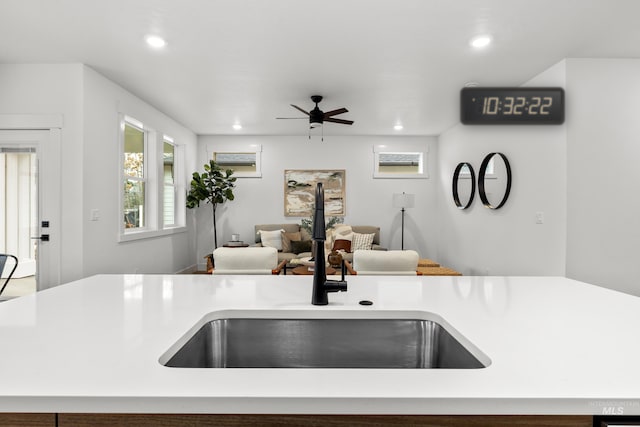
10 h 32 min 22 s
